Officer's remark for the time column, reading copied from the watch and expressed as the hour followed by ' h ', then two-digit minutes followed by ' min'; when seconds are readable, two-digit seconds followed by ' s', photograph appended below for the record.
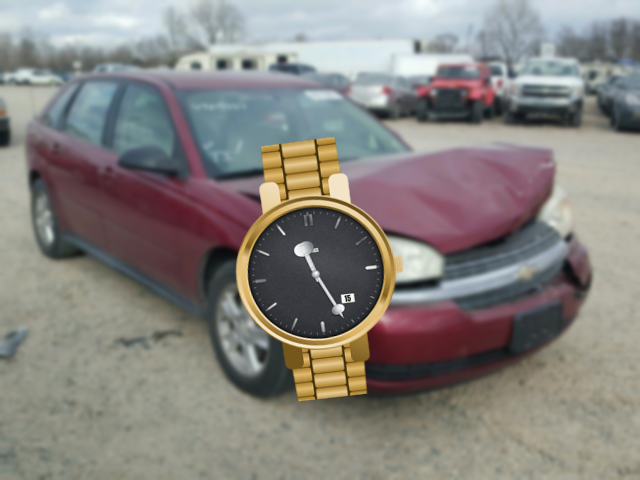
11 h 26 min
